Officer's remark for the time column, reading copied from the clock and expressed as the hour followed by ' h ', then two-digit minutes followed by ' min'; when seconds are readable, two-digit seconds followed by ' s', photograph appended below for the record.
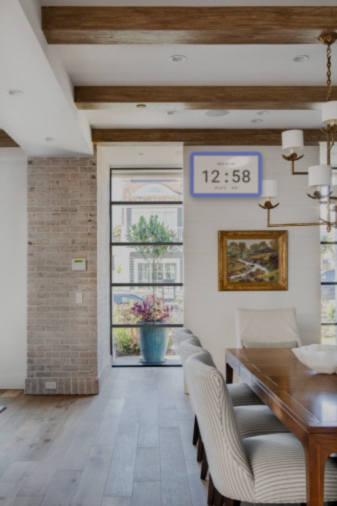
12 h 58 min
